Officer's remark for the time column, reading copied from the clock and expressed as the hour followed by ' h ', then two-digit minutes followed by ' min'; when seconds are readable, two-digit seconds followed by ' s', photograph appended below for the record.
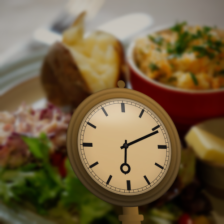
6 h 11 min
